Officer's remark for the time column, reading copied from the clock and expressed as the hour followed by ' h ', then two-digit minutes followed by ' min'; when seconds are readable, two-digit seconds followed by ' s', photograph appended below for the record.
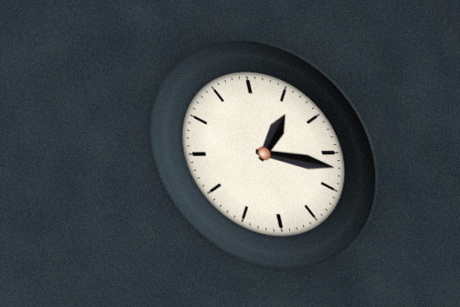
1 h 17 min
